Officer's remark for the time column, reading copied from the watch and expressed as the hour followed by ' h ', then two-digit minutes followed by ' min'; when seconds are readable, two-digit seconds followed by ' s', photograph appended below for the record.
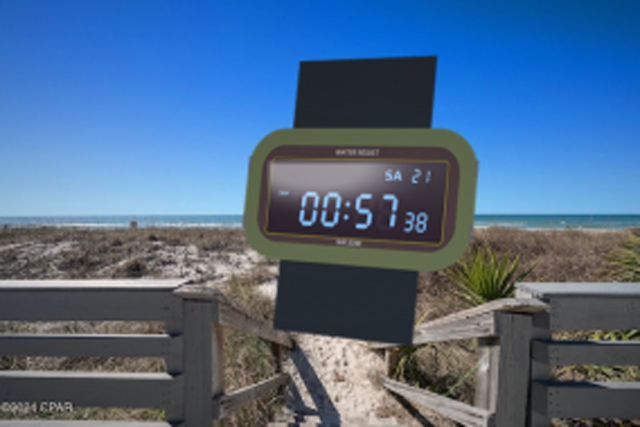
0 h 57 min 38 s
